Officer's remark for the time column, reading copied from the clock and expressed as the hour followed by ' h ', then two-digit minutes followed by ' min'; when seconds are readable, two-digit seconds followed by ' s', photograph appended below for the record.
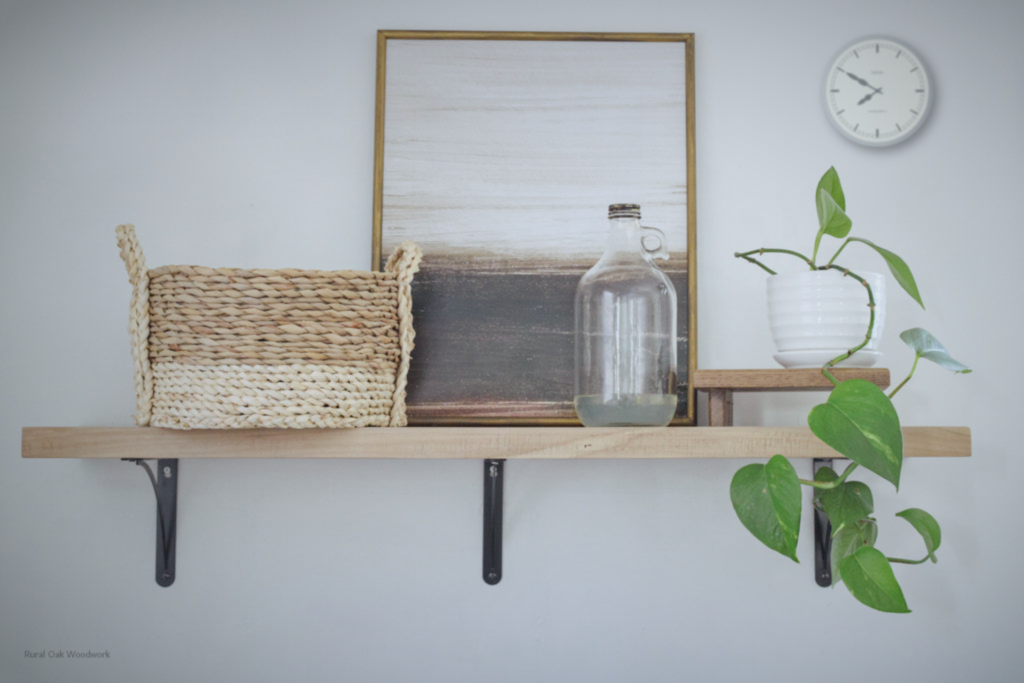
7 h 50 min
